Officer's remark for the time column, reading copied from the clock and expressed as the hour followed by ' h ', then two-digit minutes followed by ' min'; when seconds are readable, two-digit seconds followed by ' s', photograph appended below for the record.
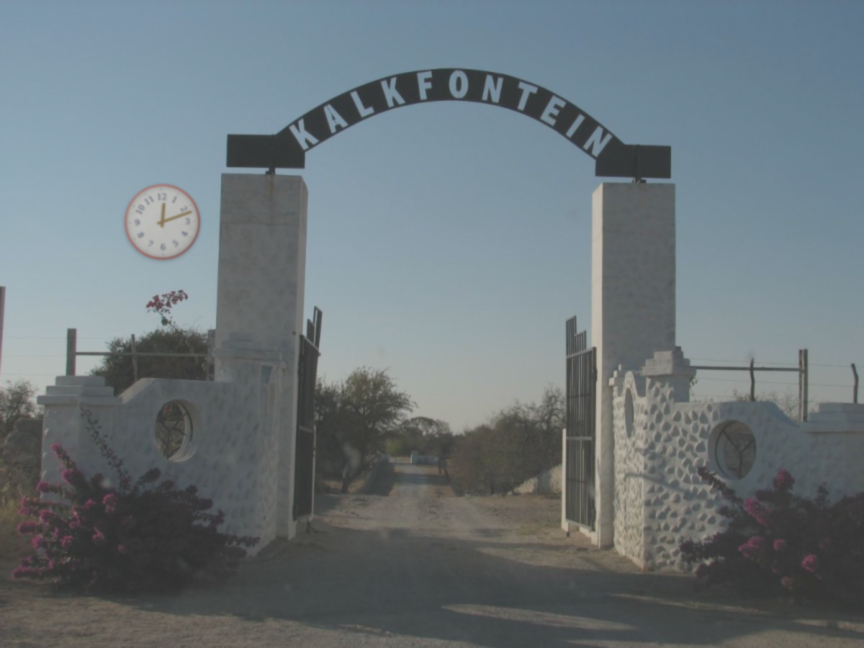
12 h 12 min
